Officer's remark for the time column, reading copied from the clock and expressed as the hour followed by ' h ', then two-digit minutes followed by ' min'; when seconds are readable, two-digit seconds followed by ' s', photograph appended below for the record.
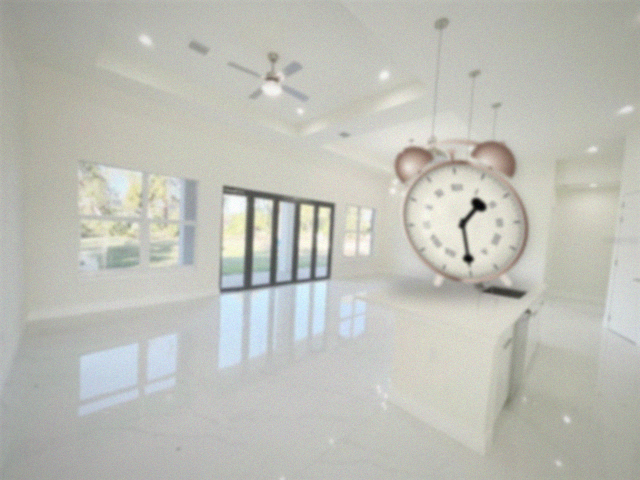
1 h 30 min
